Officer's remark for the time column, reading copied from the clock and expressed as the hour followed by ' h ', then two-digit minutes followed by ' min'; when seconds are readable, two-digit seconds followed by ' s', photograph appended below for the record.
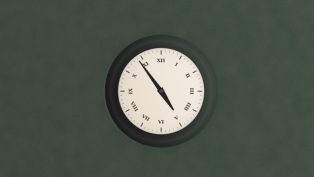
4 h 54 min
